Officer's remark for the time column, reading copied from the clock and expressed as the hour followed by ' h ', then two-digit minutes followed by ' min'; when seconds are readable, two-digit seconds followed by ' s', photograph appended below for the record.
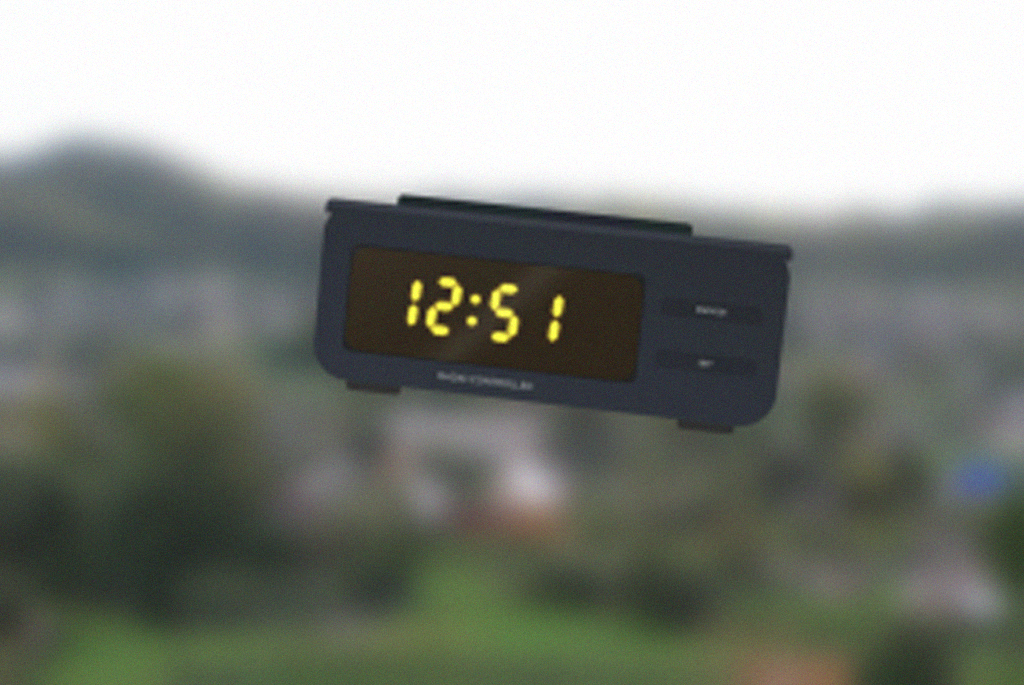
12 h 51 min
